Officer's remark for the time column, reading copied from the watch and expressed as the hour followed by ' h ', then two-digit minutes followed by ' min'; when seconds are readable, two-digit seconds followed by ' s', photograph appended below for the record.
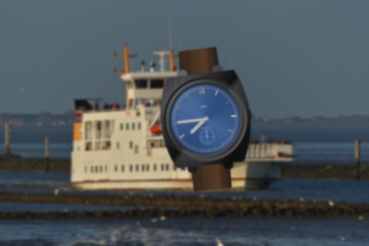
7 h 45 min
